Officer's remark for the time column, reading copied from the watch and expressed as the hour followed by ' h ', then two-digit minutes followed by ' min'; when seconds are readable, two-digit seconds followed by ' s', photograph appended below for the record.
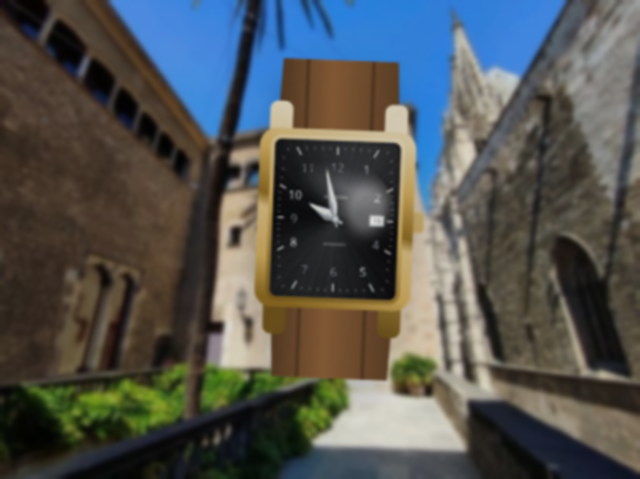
9 h 58 min
